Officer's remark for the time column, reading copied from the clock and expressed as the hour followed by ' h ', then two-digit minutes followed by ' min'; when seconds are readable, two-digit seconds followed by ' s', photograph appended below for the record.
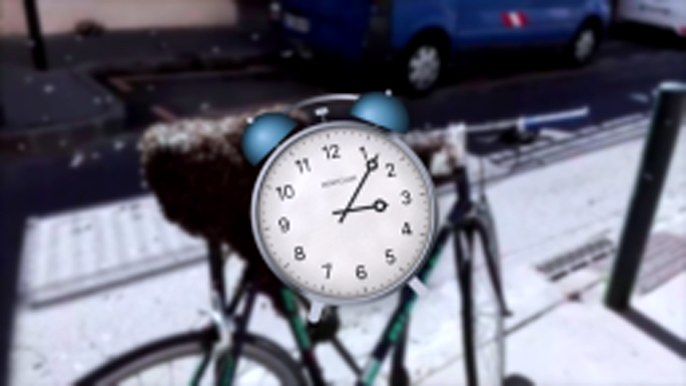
3 h 07 min
